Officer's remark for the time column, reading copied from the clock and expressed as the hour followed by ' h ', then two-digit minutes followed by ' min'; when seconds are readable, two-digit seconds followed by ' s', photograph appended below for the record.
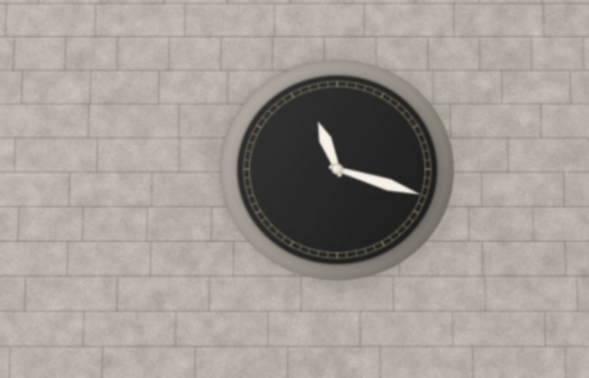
11 h 18 min
